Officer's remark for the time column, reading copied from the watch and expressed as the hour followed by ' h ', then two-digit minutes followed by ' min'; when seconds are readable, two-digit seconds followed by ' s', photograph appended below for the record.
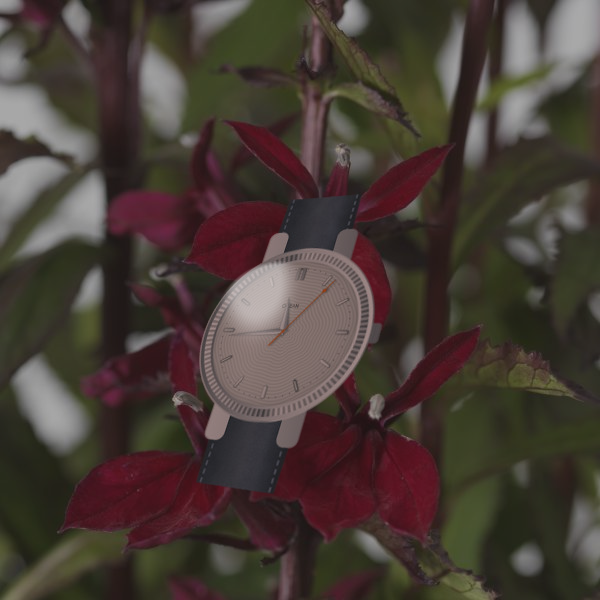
11 h 44 min 06 s
